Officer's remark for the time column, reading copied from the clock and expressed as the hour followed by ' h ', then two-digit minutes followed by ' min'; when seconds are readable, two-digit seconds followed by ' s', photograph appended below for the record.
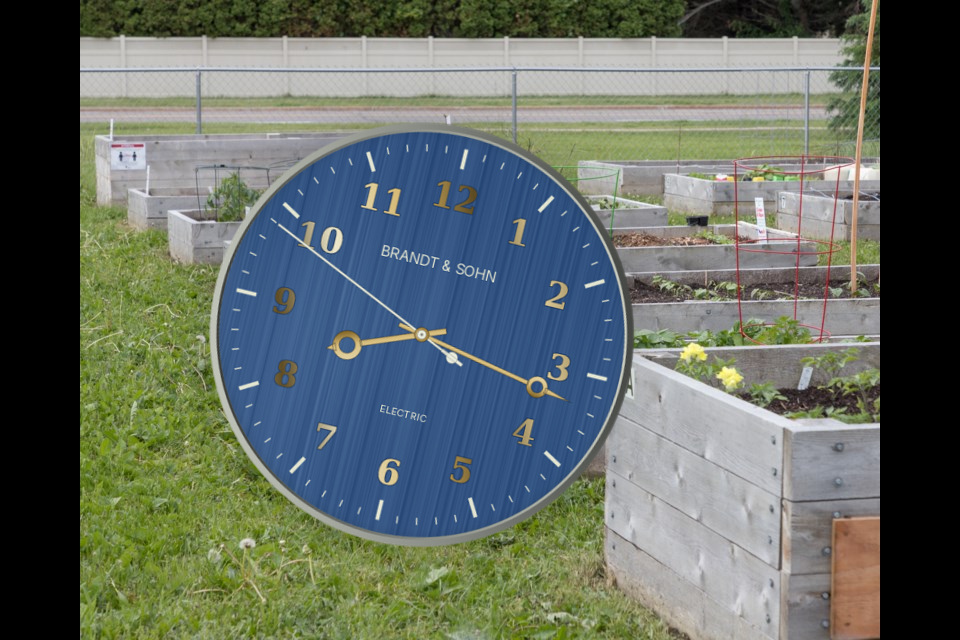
8 h 16 min 49 s
